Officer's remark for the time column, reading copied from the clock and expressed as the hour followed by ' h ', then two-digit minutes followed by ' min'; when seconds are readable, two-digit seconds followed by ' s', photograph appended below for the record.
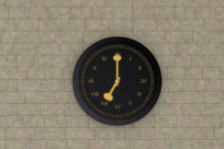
7 h 00 min
